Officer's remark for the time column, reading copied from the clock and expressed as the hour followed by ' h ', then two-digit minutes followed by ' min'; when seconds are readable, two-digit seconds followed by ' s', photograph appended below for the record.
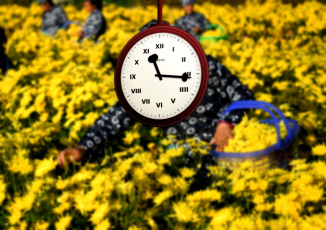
11 h 16 min
